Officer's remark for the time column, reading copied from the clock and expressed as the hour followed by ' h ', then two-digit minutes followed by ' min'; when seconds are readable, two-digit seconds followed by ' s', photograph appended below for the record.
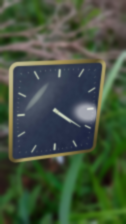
4 h 21 min
